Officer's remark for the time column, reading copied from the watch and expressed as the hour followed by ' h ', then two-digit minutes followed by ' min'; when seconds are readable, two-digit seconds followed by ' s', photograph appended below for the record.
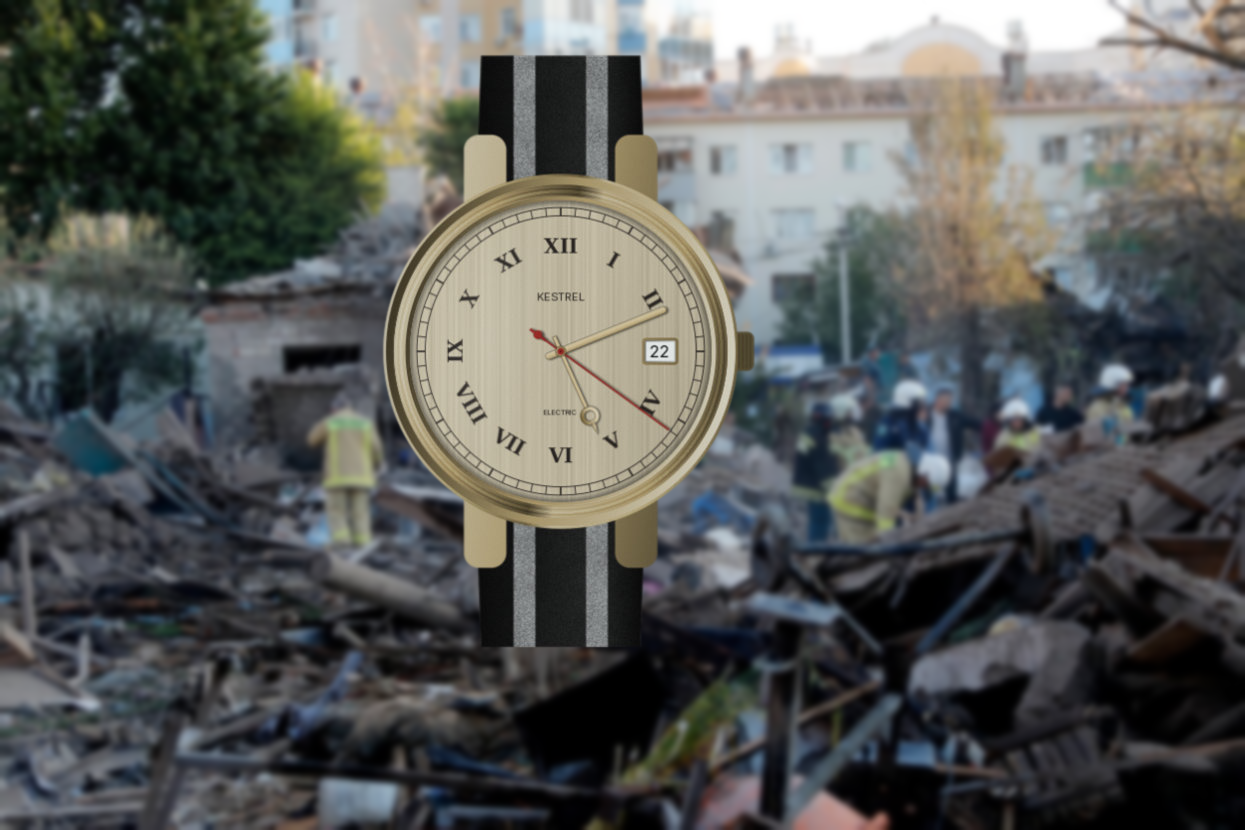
5 h 11 min 21 s
